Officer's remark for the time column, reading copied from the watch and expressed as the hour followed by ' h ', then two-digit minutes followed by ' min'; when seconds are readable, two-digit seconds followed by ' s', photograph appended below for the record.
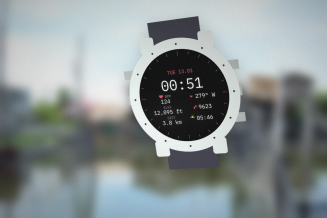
0 h 51 min
